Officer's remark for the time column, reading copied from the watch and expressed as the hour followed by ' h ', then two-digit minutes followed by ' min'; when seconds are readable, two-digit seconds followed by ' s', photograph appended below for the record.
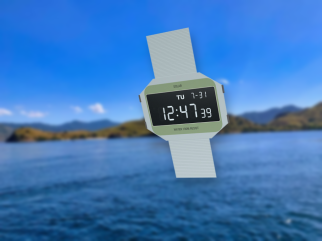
12 h 47 min 39 s
